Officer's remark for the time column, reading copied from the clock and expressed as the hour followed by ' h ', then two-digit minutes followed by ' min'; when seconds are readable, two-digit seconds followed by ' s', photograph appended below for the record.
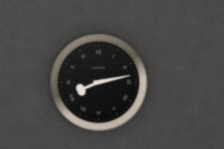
8 h 13 min
